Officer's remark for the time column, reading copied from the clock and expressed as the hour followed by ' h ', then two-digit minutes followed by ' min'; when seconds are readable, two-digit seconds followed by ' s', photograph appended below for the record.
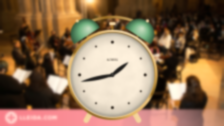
1 h 43 min
